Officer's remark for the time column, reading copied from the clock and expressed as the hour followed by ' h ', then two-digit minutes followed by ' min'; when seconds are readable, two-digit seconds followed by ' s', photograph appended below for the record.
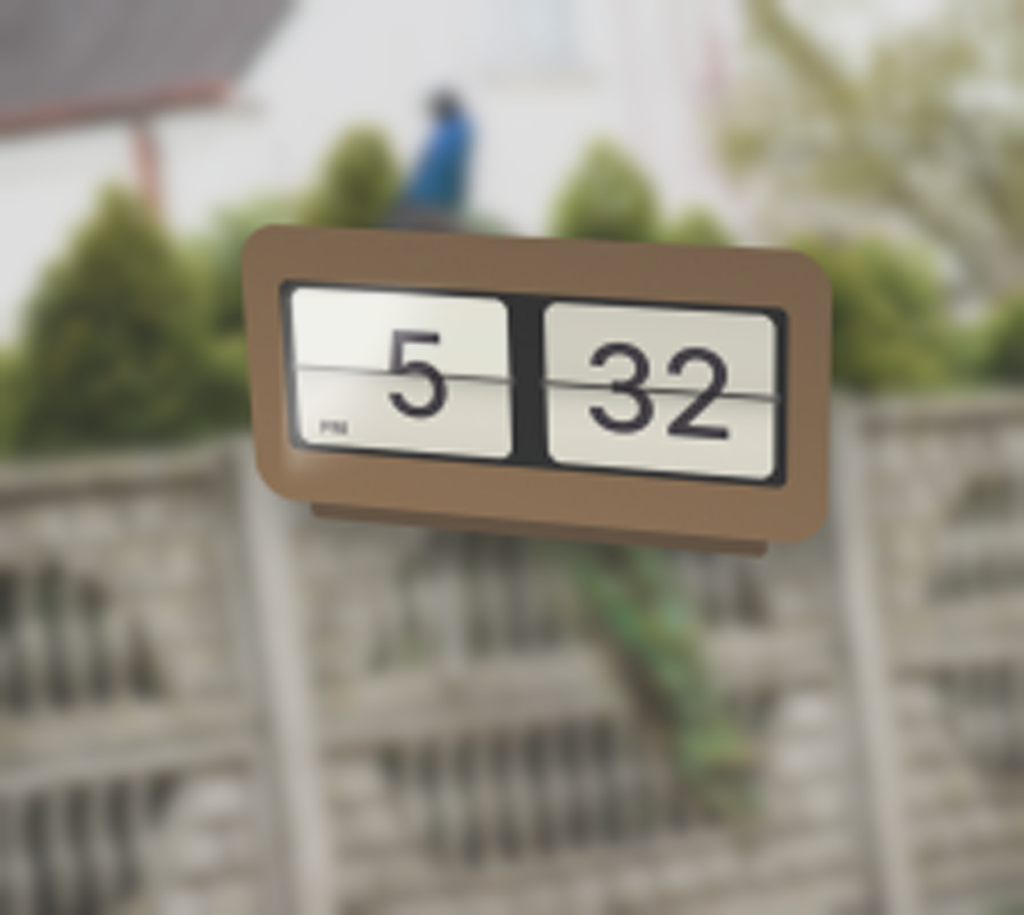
5 h 32 min
